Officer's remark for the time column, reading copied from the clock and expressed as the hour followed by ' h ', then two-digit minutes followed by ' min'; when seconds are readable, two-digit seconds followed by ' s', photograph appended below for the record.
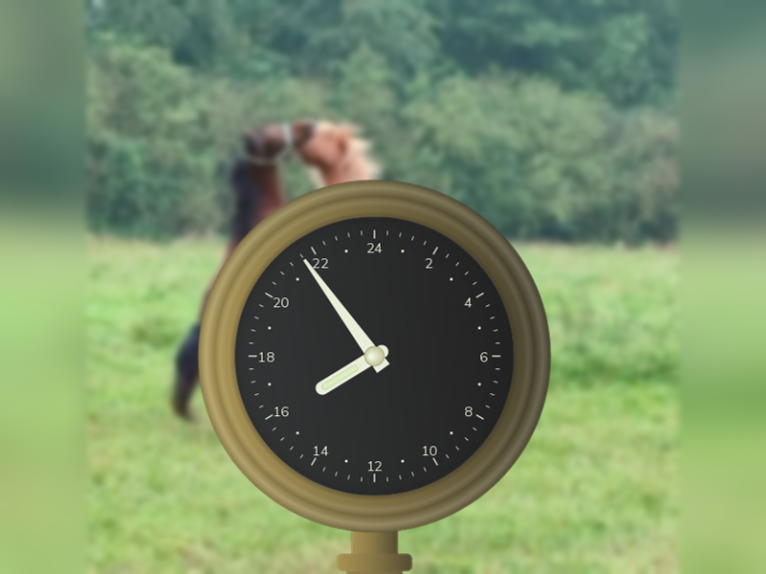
15 h 54 min
